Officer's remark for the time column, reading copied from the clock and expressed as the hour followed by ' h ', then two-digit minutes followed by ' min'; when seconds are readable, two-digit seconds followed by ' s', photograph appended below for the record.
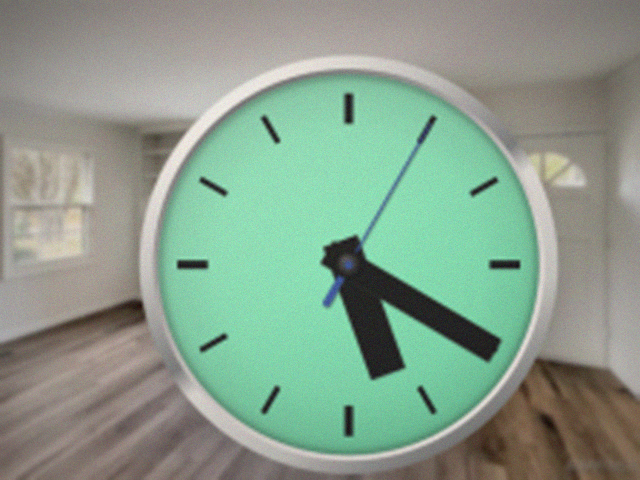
5 h 20 min 05 s
